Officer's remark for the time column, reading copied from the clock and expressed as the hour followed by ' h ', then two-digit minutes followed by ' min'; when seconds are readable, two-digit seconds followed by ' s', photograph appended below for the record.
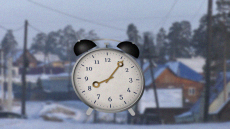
8 h 06 min
